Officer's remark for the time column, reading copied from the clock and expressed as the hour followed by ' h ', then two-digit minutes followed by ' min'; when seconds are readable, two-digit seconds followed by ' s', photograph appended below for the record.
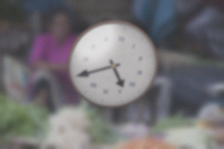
4 h 40 min
